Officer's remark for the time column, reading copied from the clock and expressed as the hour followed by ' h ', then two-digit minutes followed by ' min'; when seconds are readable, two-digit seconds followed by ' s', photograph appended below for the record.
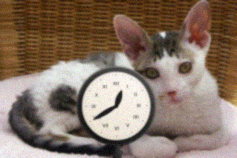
12 h 40 min
